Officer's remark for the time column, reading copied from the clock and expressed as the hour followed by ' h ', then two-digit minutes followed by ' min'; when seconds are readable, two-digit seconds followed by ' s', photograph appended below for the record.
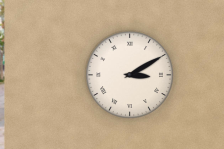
3 h 10 min
